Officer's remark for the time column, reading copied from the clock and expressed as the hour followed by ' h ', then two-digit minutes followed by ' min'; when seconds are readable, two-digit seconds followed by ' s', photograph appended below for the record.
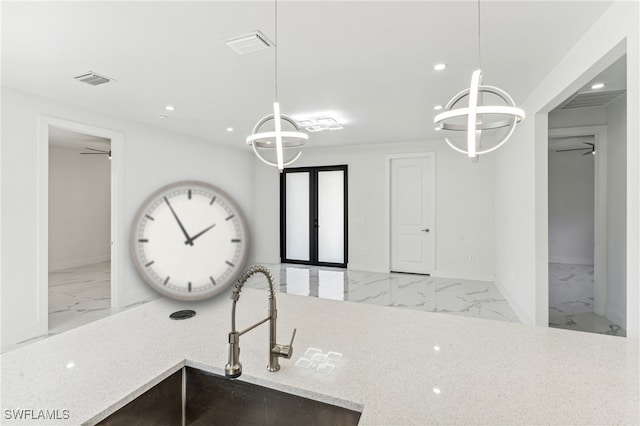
1 h 55 min
